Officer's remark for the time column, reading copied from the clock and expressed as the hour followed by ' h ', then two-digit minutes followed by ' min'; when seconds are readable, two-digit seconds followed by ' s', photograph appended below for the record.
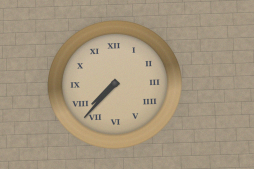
7 h 37 min
